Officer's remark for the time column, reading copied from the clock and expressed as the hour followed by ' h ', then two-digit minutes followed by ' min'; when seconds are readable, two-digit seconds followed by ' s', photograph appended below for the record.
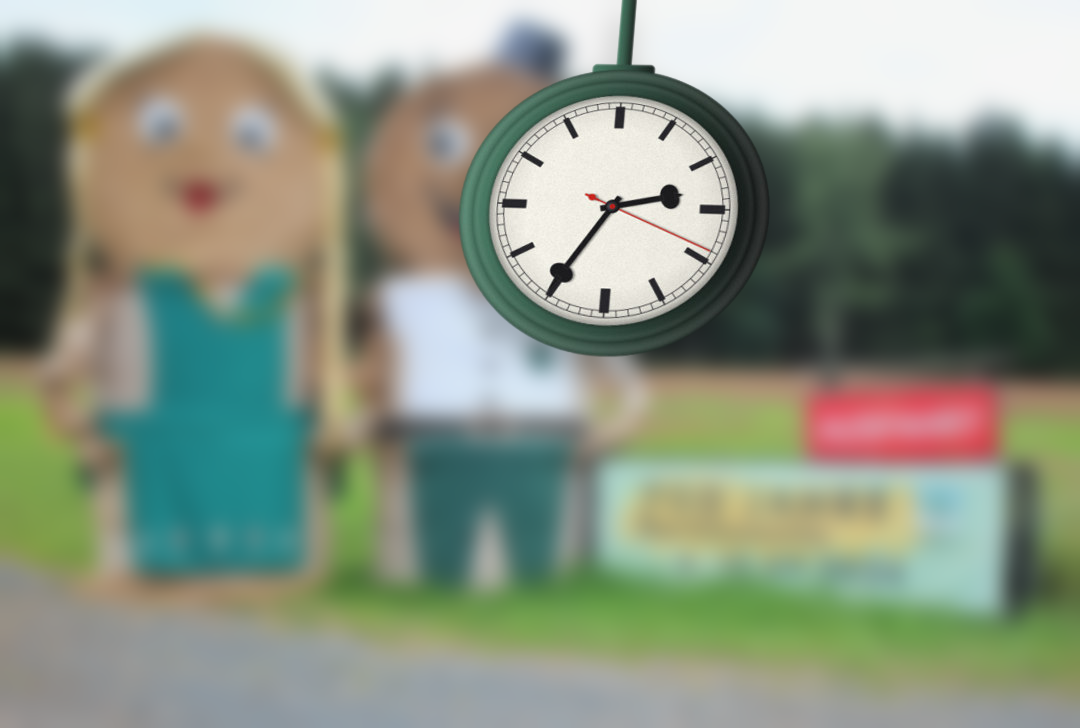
2 h 35 min 19 s
